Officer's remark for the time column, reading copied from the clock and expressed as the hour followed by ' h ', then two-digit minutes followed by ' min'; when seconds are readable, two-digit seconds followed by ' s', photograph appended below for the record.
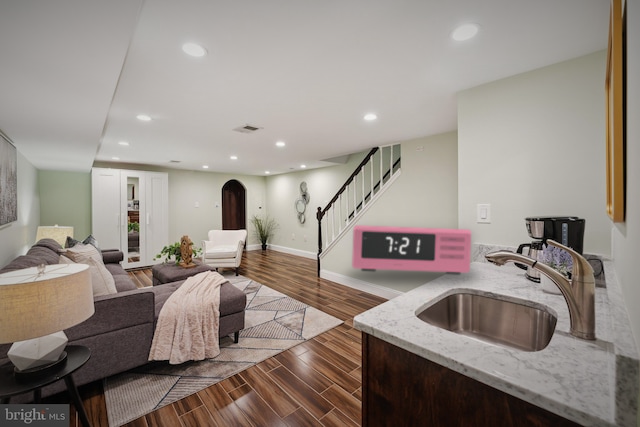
7 h 21 min
